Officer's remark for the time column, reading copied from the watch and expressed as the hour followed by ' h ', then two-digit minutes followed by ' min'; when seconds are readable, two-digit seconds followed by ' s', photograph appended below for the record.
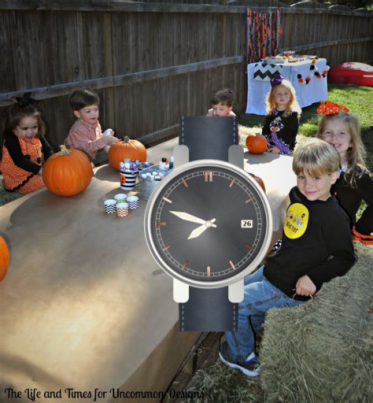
7 h 48 min
